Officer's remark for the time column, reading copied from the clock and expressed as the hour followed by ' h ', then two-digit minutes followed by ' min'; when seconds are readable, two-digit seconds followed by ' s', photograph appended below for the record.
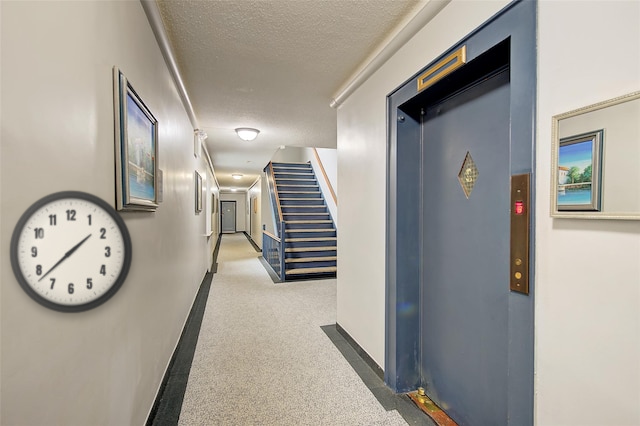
1 h 38 min
